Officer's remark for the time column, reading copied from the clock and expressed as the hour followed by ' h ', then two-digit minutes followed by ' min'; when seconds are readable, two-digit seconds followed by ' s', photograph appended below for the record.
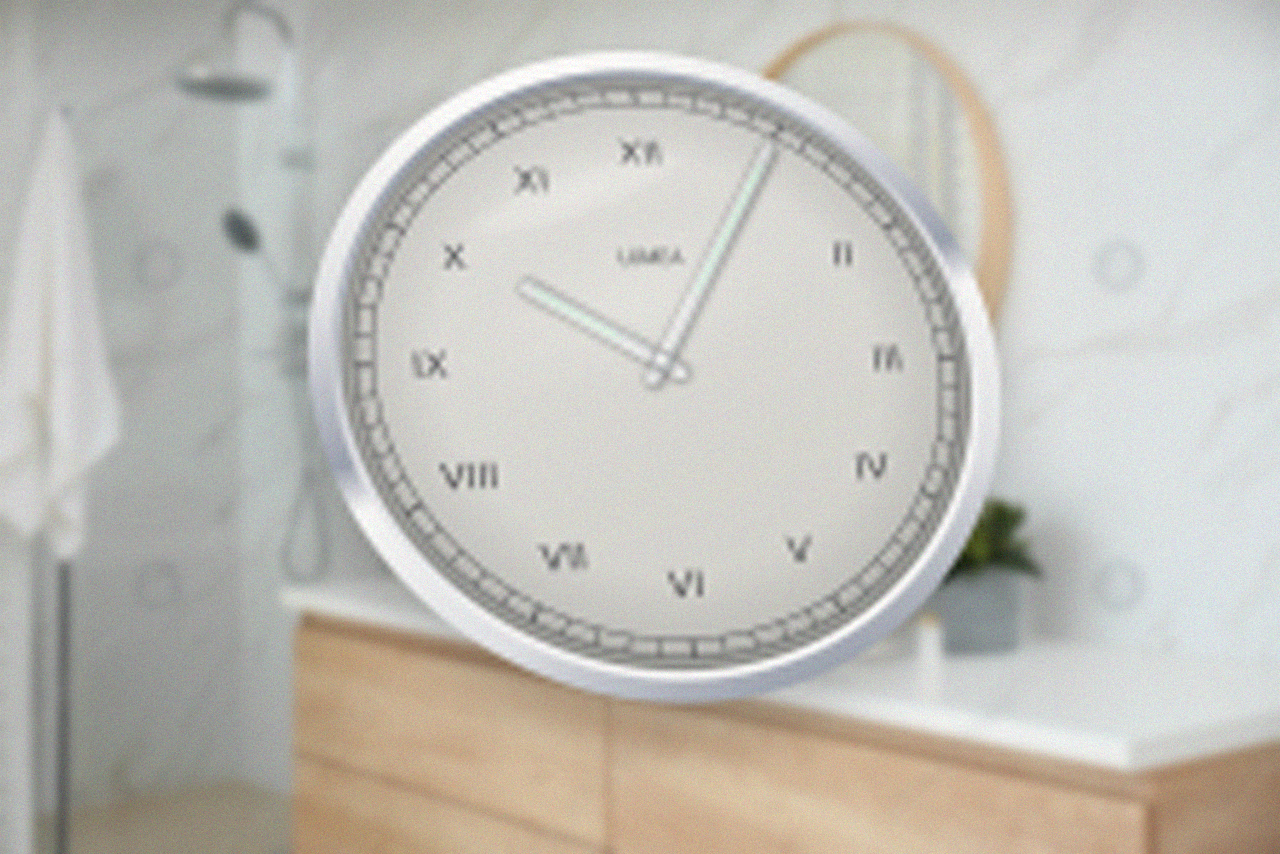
10 h 05 min
